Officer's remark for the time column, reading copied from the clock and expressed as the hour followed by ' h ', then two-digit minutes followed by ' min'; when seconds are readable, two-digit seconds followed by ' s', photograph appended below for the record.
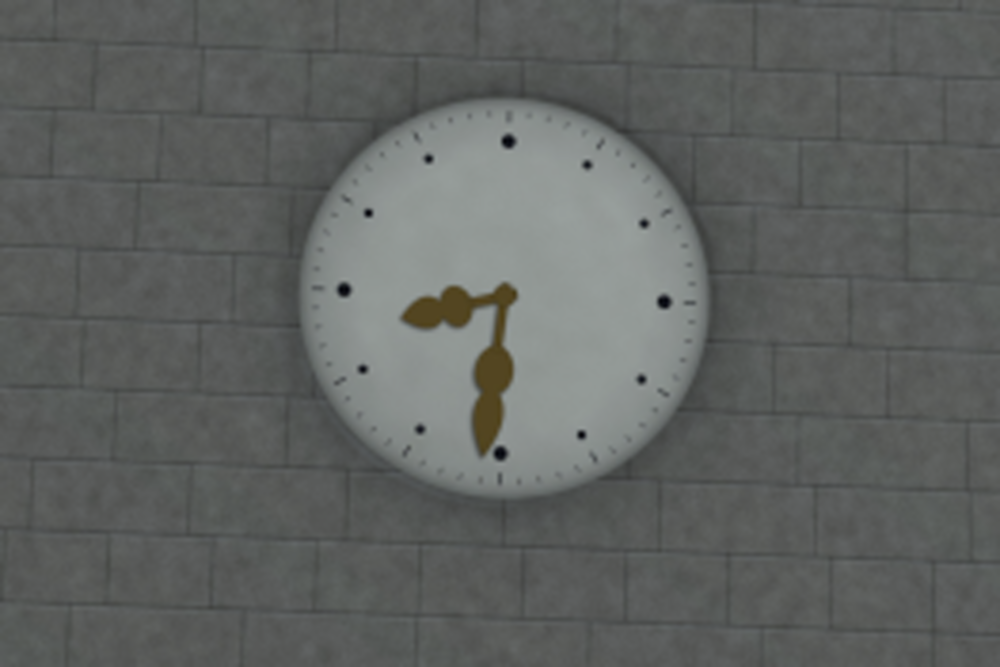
8 h 31 min
